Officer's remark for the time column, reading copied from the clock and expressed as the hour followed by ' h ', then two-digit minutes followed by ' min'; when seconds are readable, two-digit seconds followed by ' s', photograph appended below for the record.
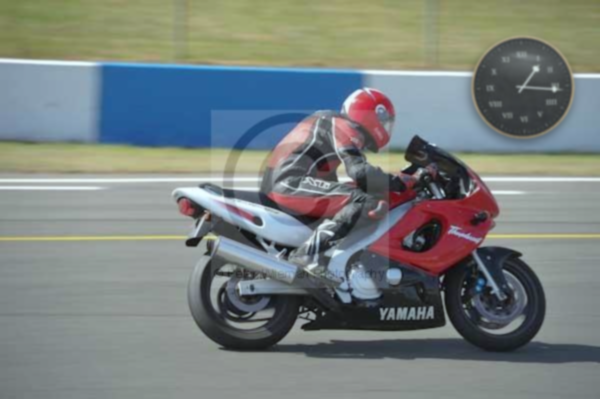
1 h 16 min
